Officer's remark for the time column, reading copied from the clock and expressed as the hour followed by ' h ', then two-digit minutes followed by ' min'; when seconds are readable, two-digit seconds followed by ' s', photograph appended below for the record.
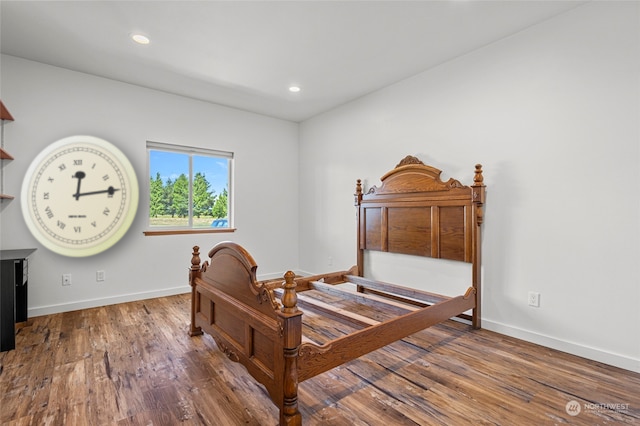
12 h 14 min
